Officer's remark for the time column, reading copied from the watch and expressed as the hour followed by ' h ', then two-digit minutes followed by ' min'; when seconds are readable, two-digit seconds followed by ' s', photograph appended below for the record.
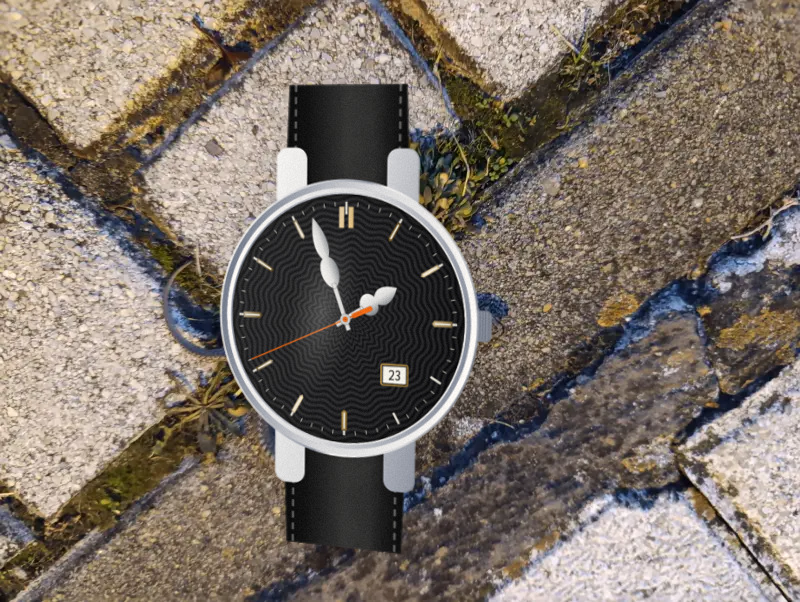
1 h 56 min 41 s
